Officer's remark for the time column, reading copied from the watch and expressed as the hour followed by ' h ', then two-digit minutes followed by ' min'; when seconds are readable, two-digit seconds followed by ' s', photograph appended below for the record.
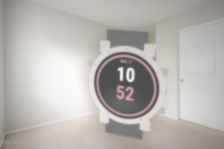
10 h 52 min
